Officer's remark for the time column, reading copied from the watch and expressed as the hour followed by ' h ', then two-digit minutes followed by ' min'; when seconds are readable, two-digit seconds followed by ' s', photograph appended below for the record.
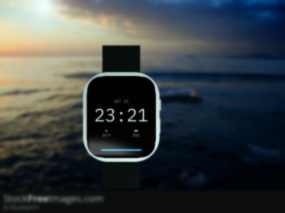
23 h 21 min
